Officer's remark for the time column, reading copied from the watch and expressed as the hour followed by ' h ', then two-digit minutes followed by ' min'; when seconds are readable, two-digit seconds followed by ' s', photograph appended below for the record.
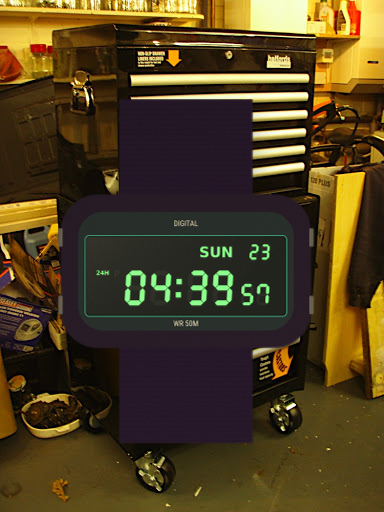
4 h 39 min 57 s
